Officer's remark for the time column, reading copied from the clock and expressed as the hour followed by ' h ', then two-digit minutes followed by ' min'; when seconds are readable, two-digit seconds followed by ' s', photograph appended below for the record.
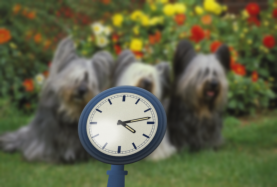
4 h 13 min
